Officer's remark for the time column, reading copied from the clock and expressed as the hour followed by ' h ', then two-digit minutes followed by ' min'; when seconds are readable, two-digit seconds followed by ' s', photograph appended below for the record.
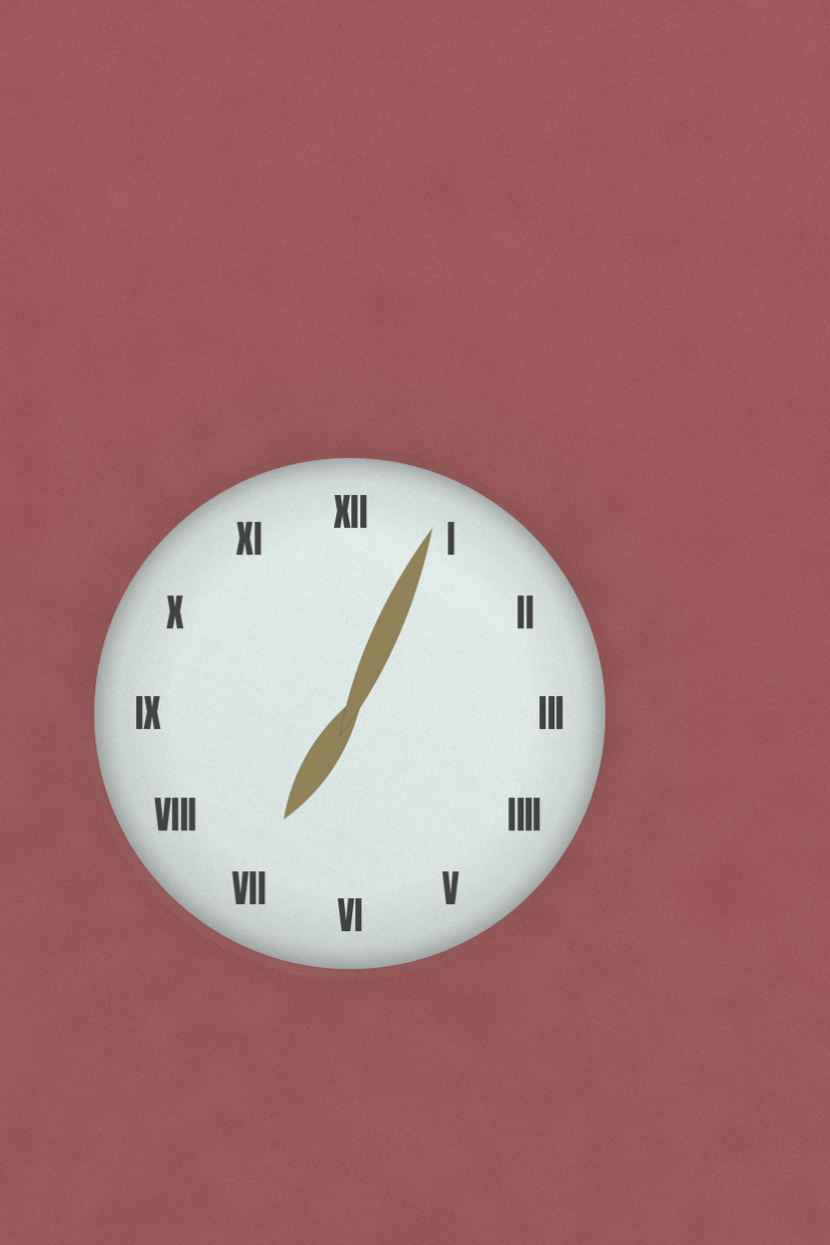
7 h 04 min
